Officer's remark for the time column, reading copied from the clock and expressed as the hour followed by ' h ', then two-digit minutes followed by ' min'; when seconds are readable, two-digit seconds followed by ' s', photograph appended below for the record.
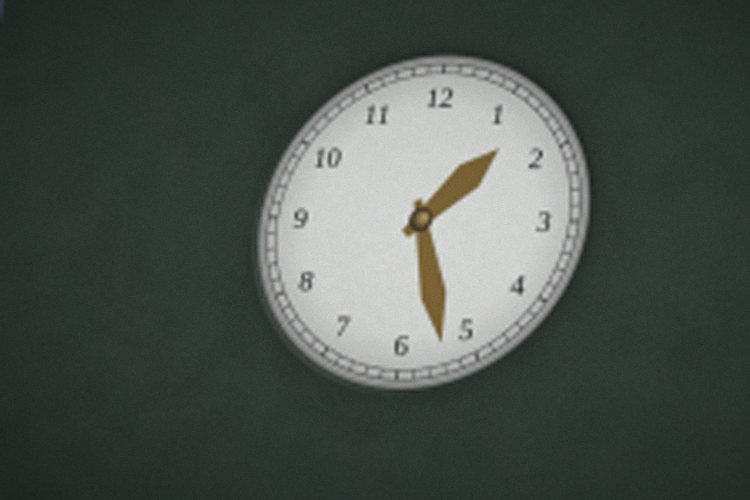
1 h 27 min
